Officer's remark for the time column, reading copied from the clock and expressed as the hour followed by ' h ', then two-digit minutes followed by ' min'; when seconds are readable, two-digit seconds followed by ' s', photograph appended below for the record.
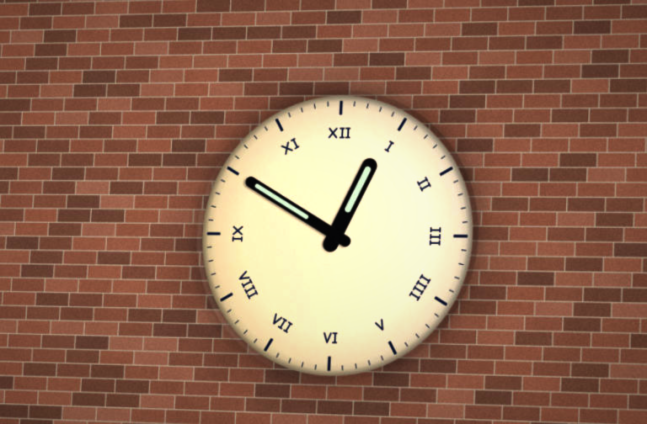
12 h 50 min
